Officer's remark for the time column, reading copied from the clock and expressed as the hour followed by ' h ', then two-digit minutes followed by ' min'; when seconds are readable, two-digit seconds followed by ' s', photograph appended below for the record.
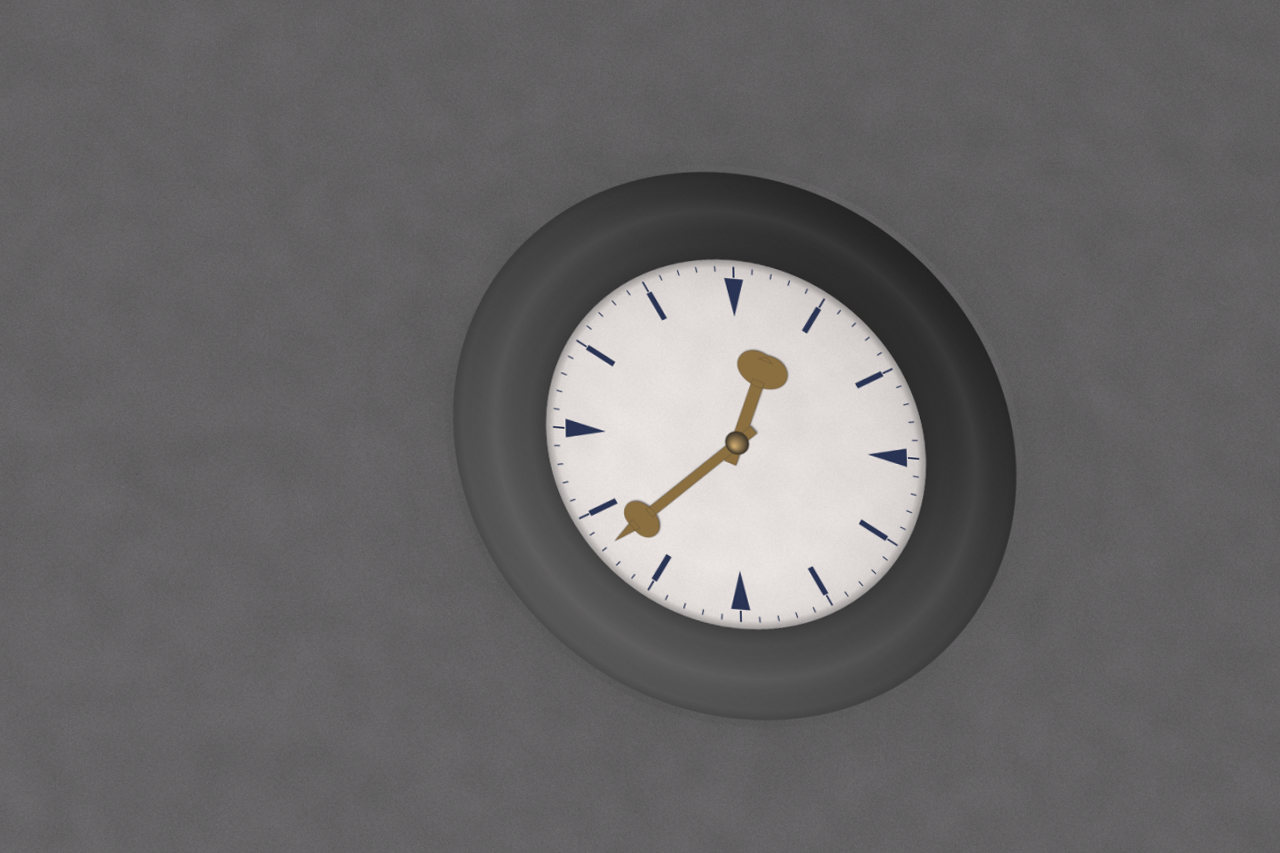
12 h 38 min
